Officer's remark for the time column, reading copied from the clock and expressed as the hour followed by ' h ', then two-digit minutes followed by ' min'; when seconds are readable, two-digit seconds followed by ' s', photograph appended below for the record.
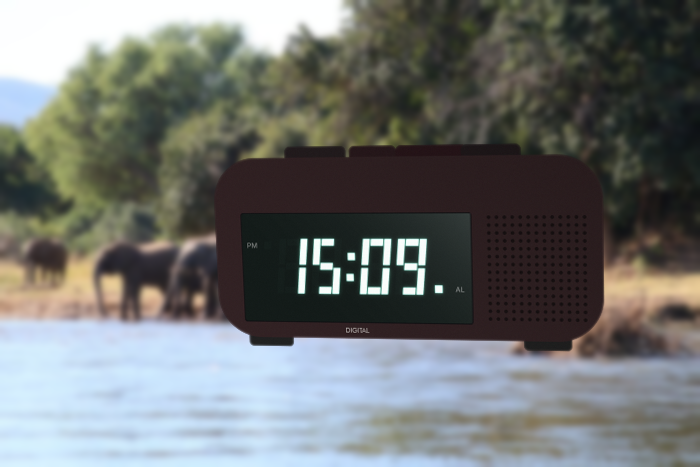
15 h 09 min
